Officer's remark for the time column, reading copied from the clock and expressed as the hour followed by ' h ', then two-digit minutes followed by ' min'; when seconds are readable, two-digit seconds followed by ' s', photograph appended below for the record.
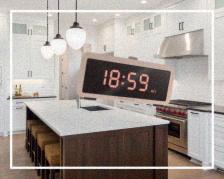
18 h 59 min
